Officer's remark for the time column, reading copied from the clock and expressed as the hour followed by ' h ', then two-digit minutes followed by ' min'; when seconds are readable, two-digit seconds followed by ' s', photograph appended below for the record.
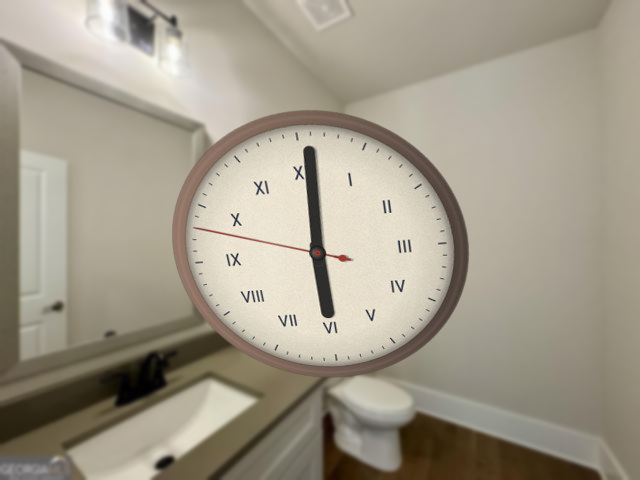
6 h 00 min 48 s
